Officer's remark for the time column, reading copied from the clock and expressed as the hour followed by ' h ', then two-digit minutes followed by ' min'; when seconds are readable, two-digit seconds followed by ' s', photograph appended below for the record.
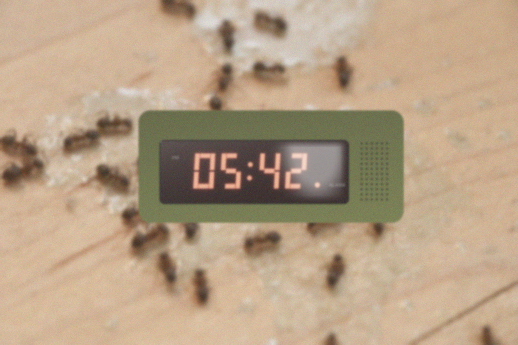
5 h 42 min
